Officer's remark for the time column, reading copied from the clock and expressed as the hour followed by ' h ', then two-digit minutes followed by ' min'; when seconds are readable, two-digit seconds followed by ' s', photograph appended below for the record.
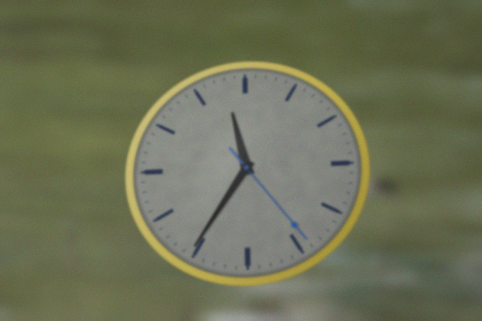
11 h 35 min 24 s
